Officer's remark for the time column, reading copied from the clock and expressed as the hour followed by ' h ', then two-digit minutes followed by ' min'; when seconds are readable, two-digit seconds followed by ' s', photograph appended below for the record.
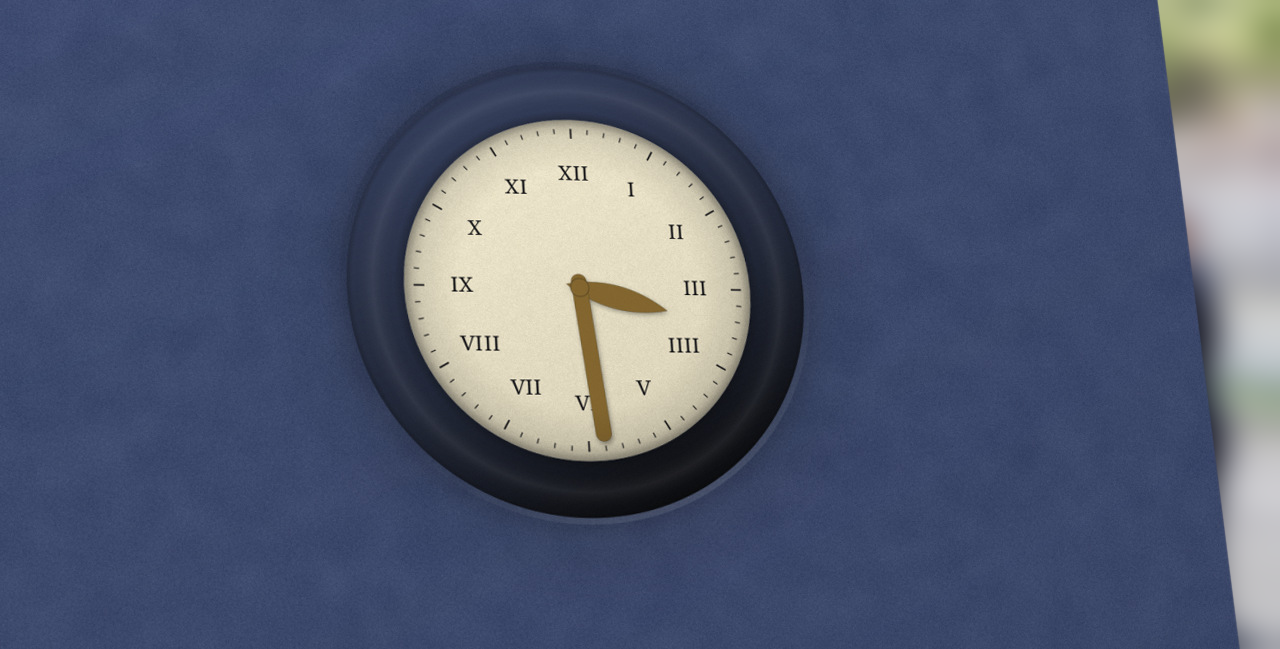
3 h 29 min
